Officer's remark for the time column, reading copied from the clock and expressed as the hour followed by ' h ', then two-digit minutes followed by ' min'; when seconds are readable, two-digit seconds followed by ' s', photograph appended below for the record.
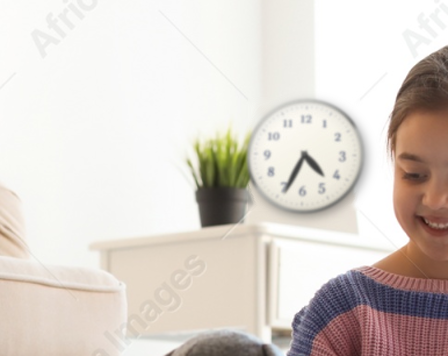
4 h 34 min
